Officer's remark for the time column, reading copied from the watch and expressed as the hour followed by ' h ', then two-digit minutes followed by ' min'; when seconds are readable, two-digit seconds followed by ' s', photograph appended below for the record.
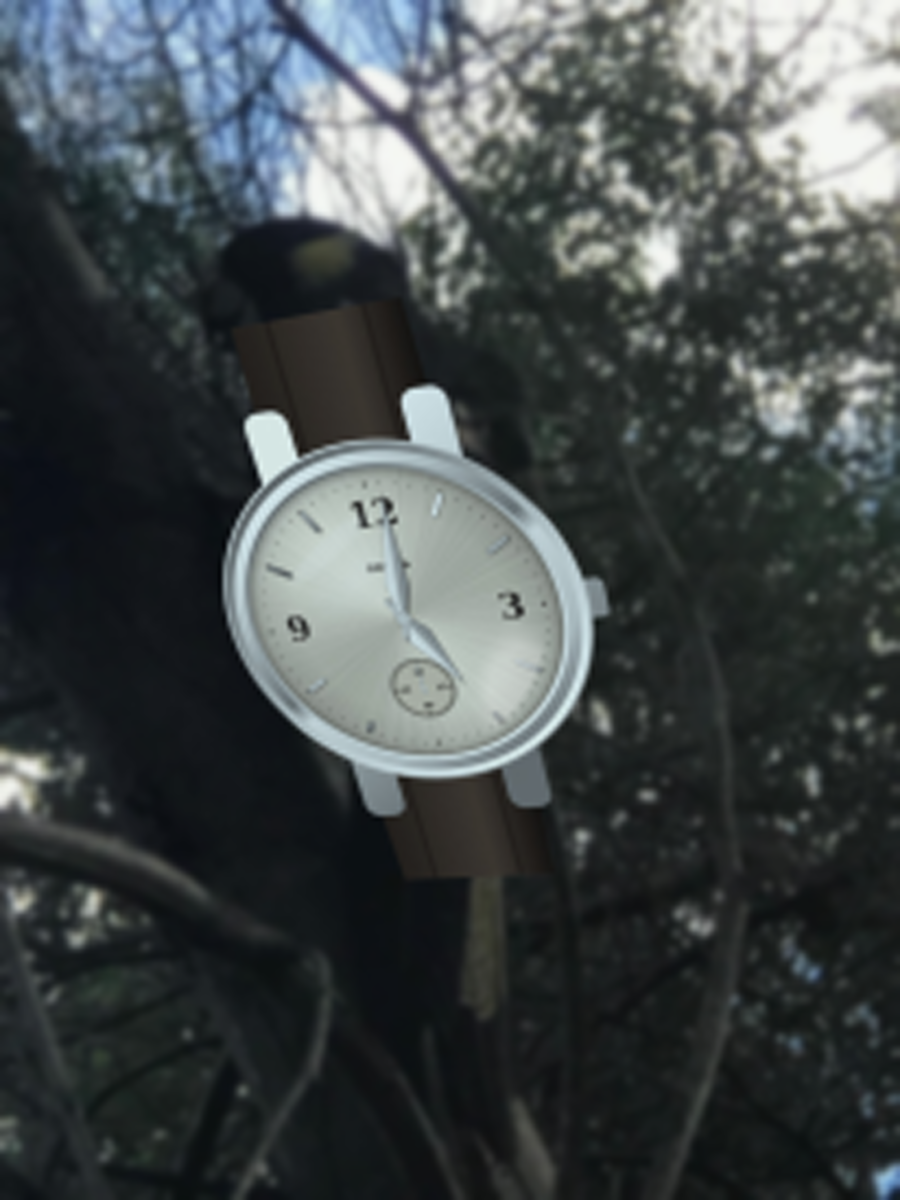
5 h 01 min
